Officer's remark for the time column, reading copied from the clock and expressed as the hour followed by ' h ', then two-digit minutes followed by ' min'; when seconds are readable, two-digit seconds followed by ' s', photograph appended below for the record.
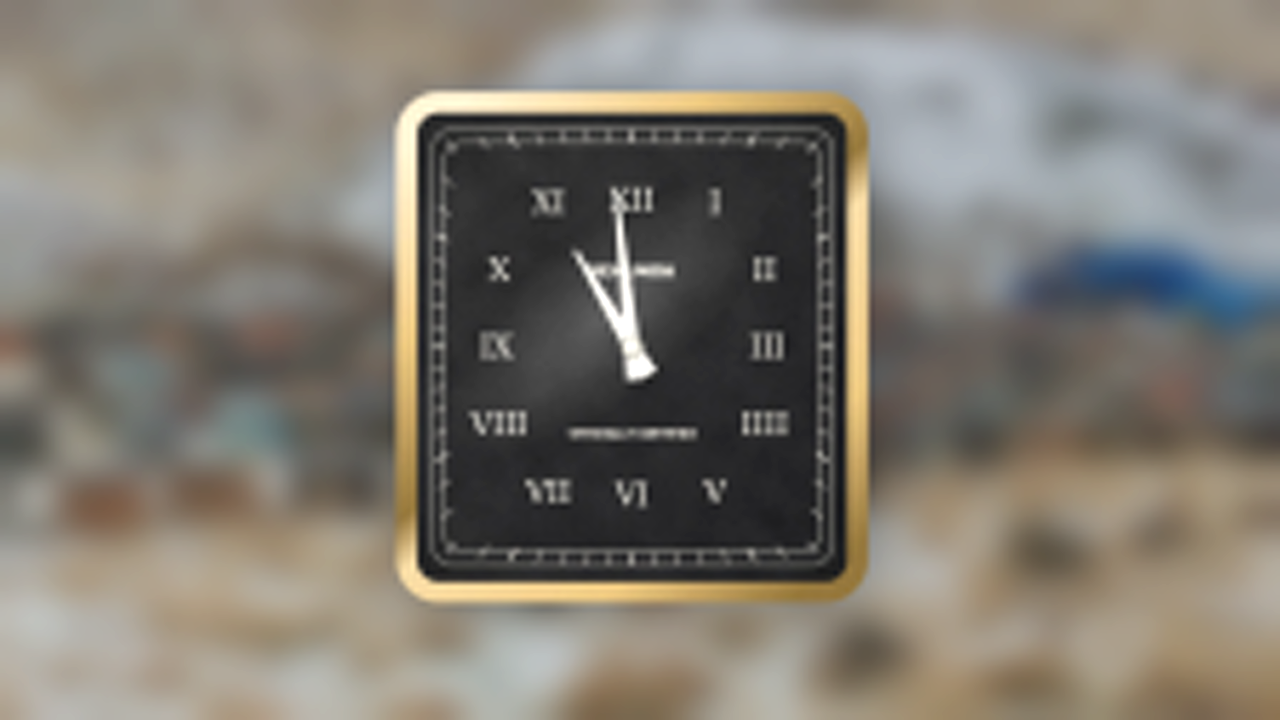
10 h 59 min
